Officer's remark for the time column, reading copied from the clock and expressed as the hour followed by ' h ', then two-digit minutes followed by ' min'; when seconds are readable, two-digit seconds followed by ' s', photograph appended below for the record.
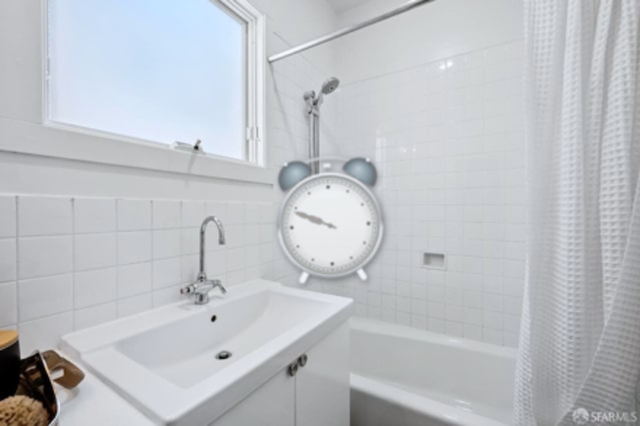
9 h 49 min
